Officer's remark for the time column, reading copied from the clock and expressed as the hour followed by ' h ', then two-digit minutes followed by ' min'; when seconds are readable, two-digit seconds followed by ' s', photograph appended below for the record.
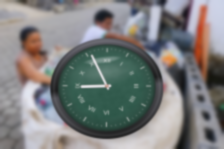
8 h 56 min
